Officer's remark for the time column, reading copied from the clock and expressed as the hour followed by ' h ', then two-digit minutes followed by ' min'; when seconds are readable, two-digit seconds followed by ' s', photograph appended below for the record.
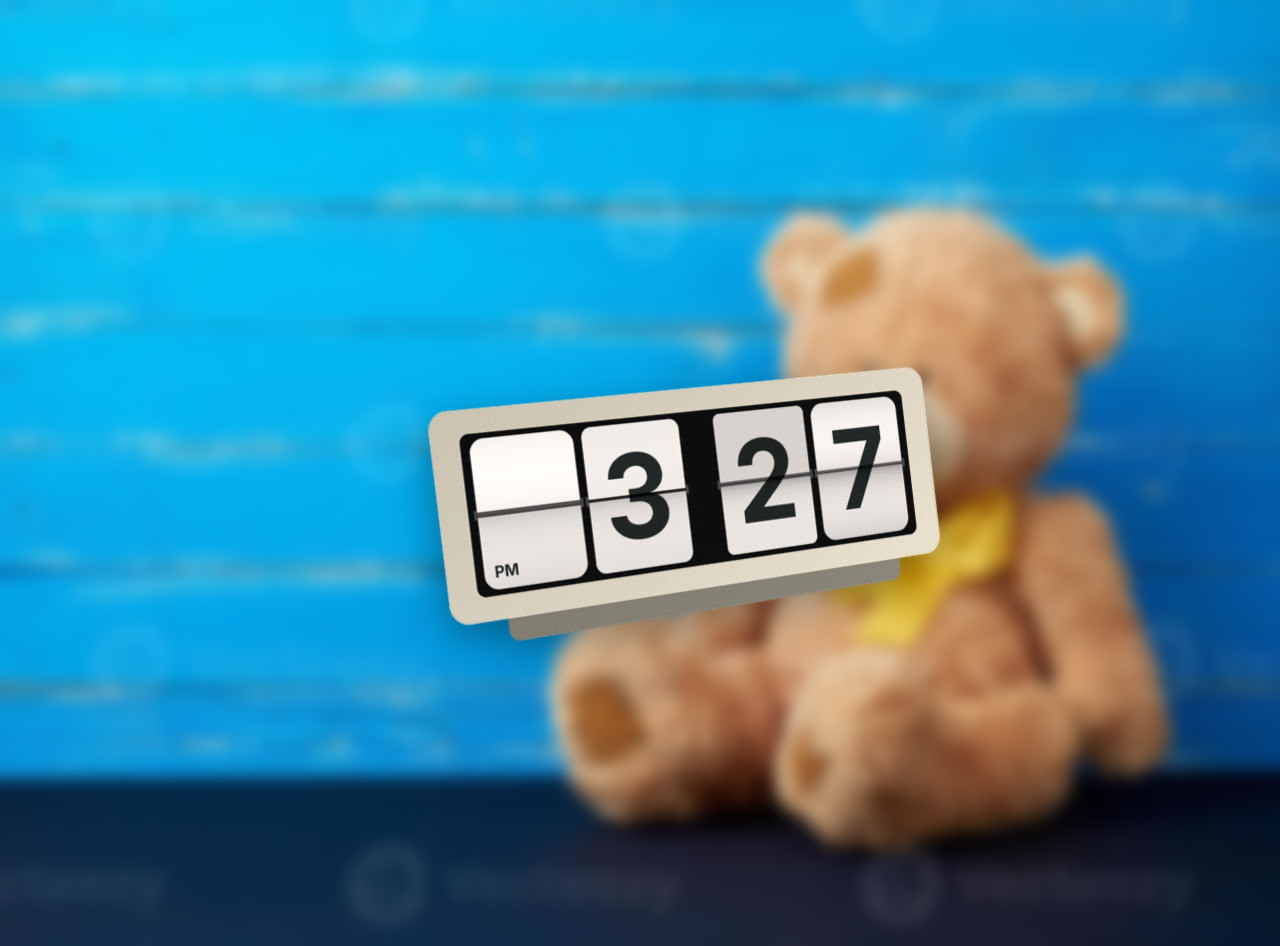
3 h 27 min
